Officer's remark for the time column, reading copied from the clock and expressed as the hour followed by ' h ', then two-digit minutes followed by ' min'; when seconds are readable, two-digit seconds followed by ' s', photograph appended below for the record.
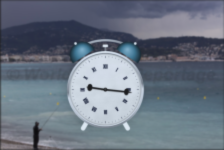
9 h 16 min
